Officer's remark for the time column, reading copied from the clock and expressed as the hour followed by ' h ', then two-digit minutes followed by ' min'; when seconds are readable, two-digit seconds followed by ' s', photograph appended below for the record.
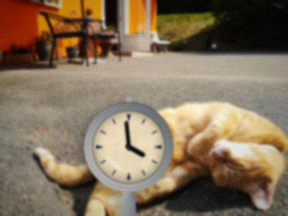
3 h 59 min
